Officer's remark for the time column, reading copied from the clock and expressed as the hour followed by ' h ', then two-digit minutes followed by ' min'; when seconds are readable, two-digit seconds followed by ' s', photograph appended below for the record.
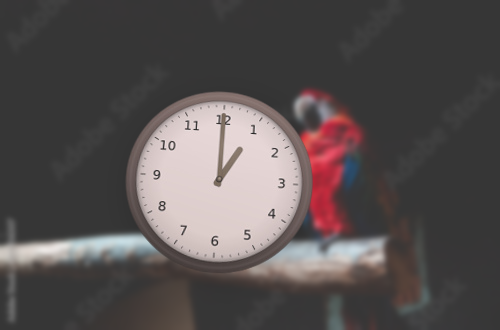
1 h 00 min
